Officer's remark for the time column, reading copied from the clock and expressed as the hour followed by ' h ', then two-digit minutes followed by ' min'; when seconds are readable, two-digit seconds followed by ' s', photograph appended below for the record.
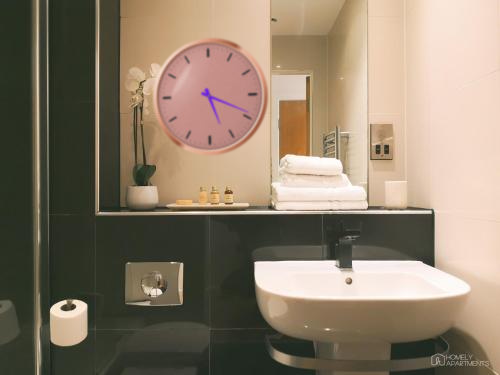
5 h 19 min
